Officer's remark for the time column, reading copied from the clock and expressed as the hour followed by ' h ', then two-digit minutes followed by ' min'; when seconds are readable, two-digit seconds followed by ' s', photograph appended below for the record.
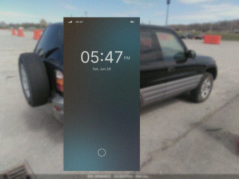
5 h 47 min
